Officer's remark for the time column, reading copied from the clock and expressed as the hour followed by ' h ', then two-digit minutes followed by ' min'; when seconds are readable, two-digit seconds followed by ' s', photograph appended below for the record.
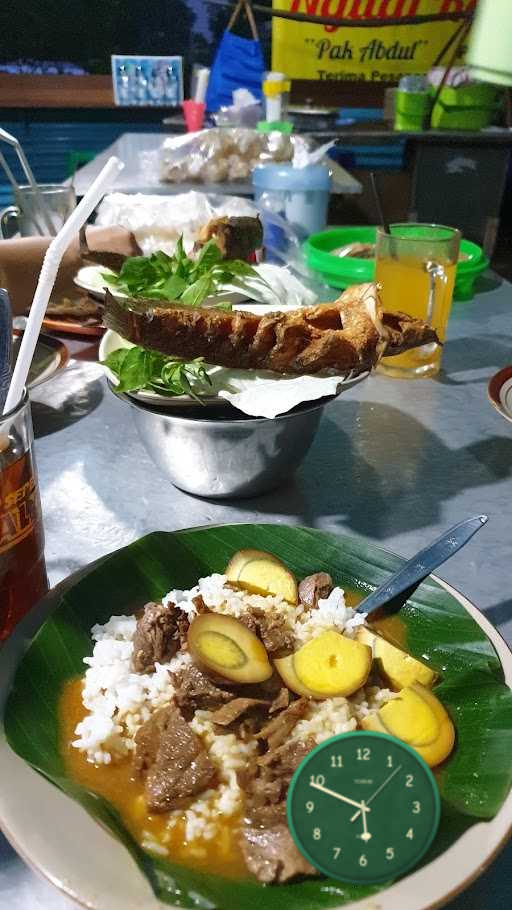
5 h 49 min 07 s
